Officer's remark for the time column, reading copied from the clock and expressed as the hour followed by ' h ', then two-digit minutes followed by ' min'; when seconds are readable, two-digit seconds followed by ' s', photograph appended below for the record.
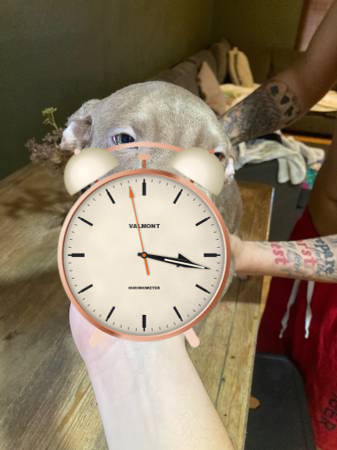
3 h 16 min 58 s
